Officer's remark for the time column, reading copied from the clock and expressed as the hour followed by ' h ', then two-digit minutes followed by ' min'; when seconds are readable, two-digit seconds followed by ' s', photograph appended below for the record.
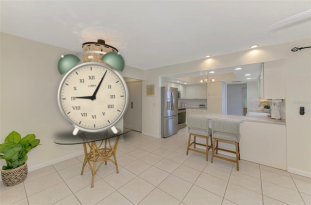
9 h 05 min
